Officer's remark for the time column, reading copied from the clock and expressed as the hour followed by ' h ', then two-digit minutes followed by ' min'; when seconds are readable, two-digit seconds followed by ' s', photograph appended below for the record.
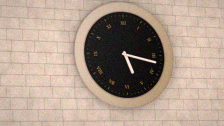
5 h 17 min
